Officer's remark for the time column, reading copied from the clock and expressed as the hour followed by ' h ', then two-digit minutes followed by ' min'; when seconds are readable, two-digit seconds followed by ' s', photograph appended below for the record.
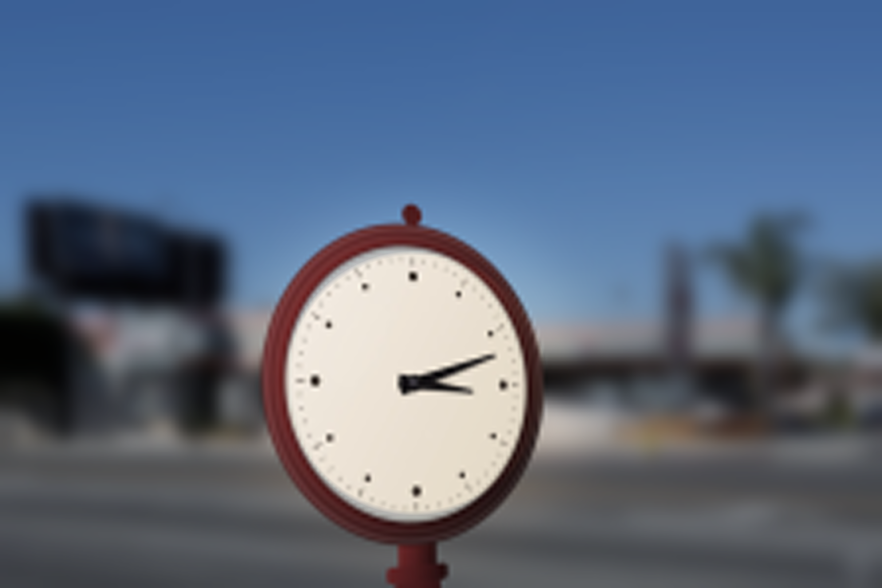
3 h 12 min
